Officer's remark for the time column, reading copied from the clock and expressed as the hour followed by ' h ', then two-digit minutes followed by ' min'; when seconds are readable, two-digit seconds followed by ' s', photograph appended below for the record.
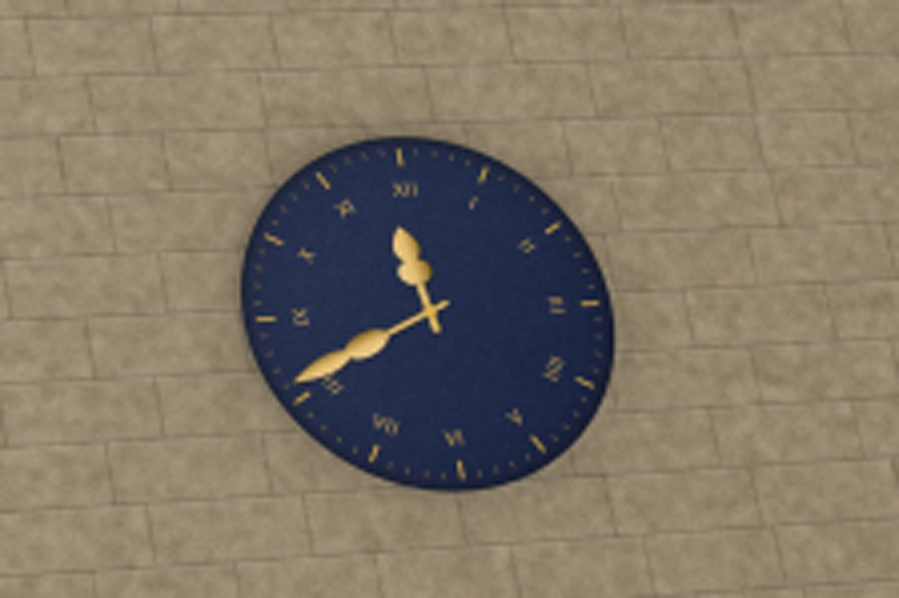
11 h 41 min
